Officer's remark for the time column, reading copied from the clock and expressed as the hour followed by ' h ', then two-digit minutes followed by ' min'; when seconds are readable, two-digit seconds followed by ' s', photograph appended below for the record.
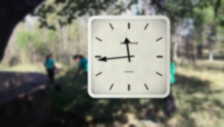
11 h 44 min
